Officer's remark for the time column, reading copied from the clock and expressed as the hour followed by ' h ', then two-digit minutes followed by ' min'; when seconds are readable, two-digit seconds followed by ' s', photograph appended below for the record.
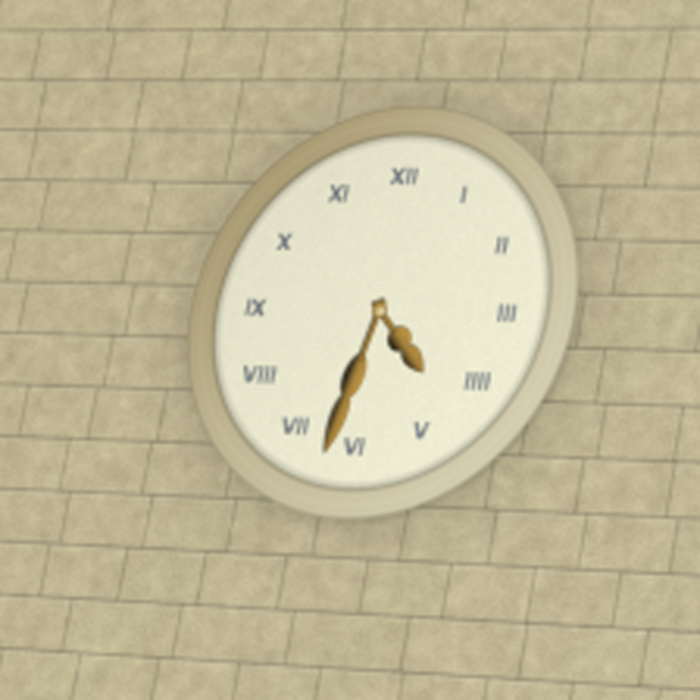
4 h 32 min
